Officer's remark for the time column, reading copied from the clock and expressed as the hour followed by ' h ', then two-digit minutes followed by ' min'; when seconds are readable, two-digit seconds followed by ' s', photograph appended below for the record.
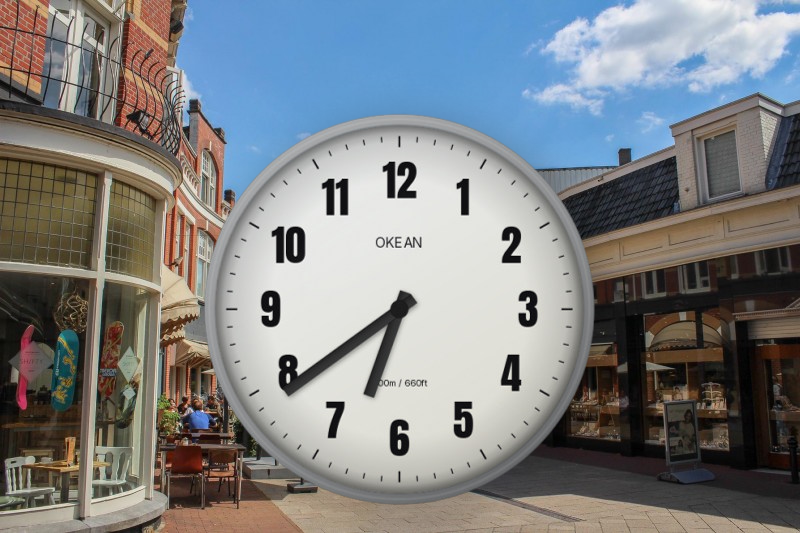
6 h 39 min
